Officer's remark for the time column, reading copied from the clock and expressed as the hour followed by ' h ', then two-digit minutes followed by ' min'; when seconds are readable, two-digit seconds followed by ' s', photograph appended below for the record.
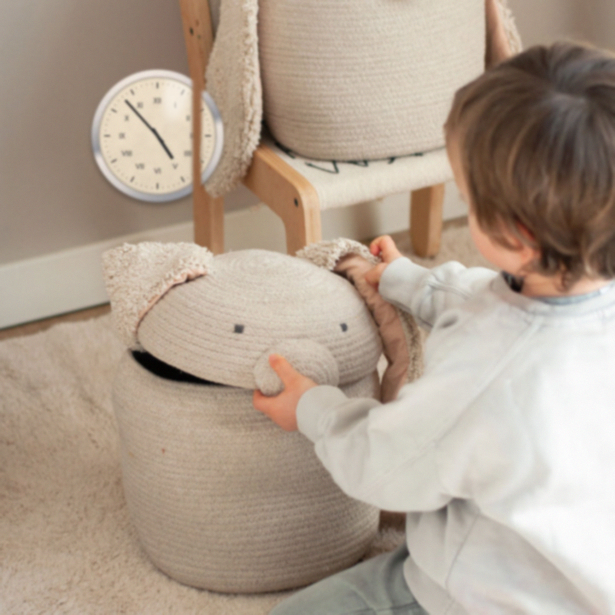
4 h 53 min
